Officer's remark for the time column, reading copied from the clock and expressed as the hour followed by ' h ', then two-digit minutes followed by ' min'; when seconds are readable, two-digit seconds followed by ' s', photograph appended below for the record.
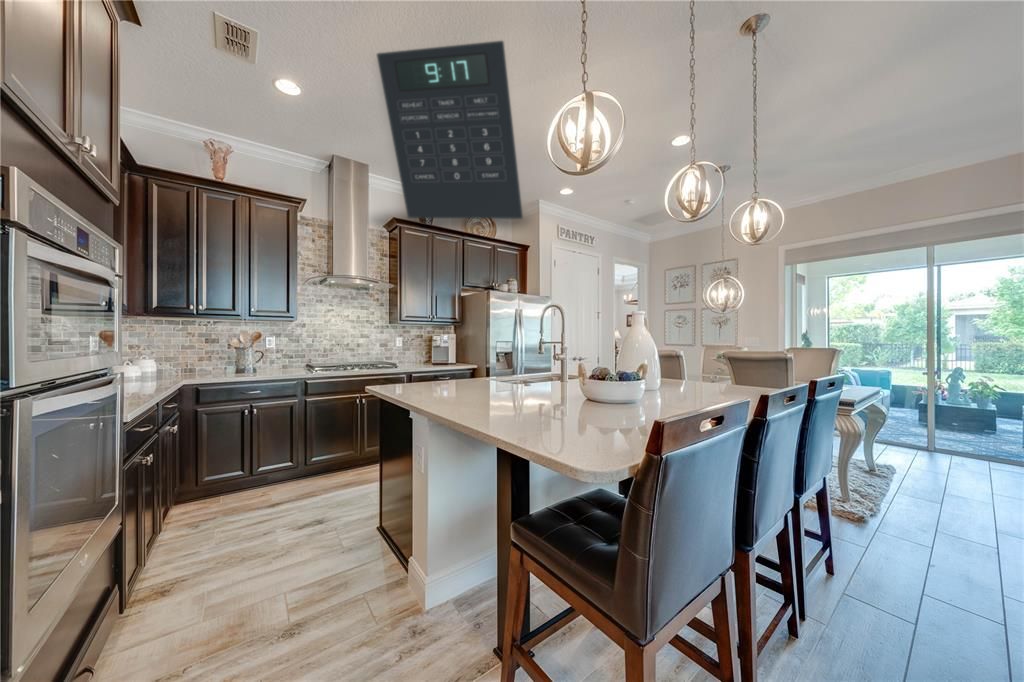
9 h 17 min
